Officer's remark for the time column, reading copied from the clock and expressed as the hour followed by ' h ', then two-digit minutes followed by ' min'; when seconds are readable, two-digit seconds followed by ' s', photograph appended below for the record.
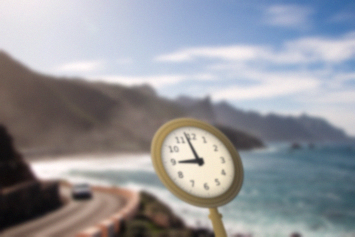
8 h 58 min
